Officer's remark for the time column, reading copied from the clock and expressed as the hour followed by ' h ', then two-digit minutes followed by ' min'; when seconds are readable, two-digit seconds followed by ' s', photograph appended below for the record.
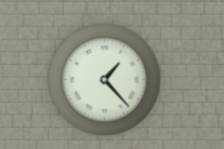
1 h 23 min
